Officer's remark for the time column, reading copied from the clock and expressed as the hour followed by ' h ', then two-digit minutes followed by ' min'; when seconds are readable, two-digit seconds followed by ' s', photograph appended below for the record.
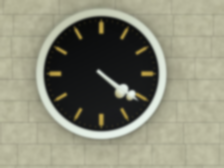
4 h 21 min
